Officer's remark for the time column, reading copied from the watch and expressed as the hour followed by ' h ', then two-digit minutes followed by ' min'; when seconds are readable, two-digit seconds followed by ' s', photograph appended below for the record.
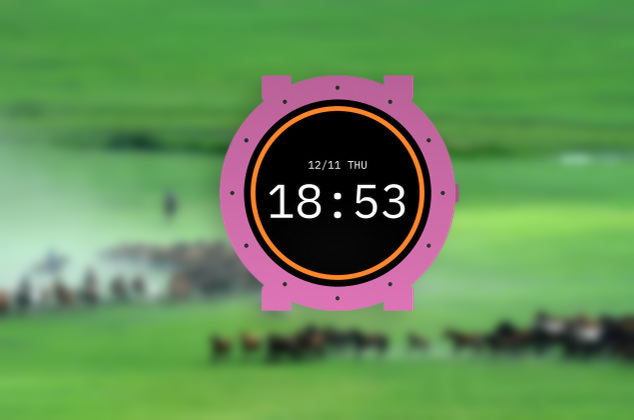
18 h 53 min
